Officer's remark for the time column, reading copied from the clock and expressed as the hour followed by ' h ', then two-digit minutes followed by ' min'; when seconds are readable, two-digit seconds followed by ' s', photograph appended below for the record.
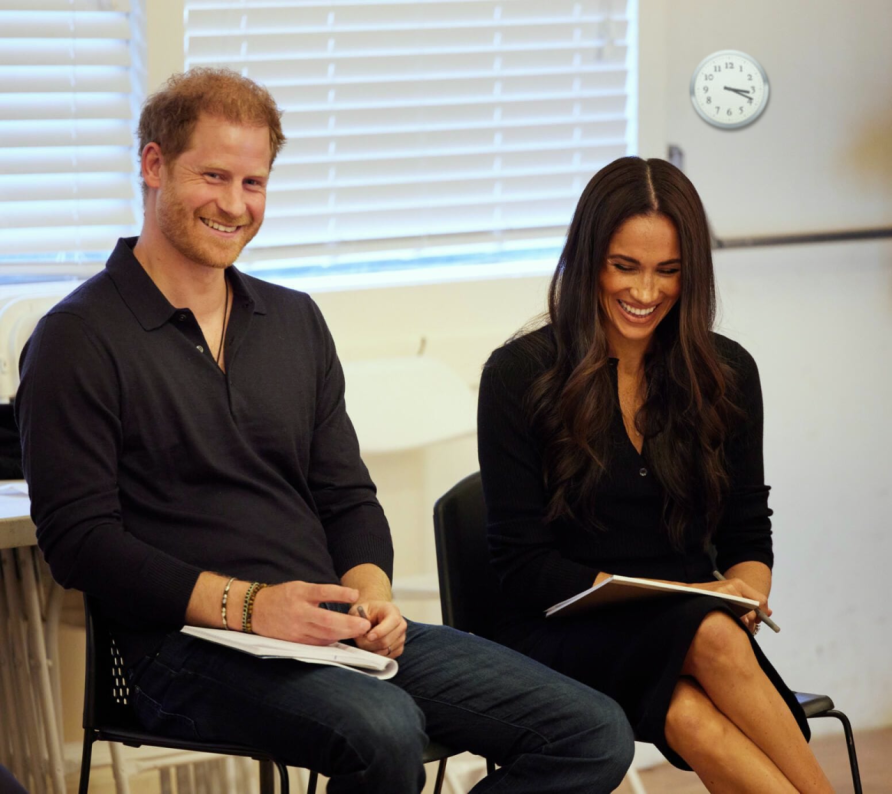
3 h 19 min
